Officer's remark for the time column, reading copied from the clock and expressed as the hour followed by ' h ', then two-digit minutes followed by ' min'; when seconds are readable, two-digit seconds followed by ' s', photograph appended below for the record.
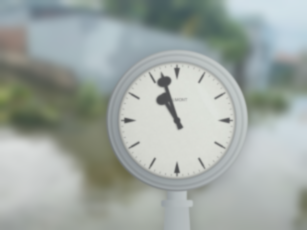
10 h 57 min
